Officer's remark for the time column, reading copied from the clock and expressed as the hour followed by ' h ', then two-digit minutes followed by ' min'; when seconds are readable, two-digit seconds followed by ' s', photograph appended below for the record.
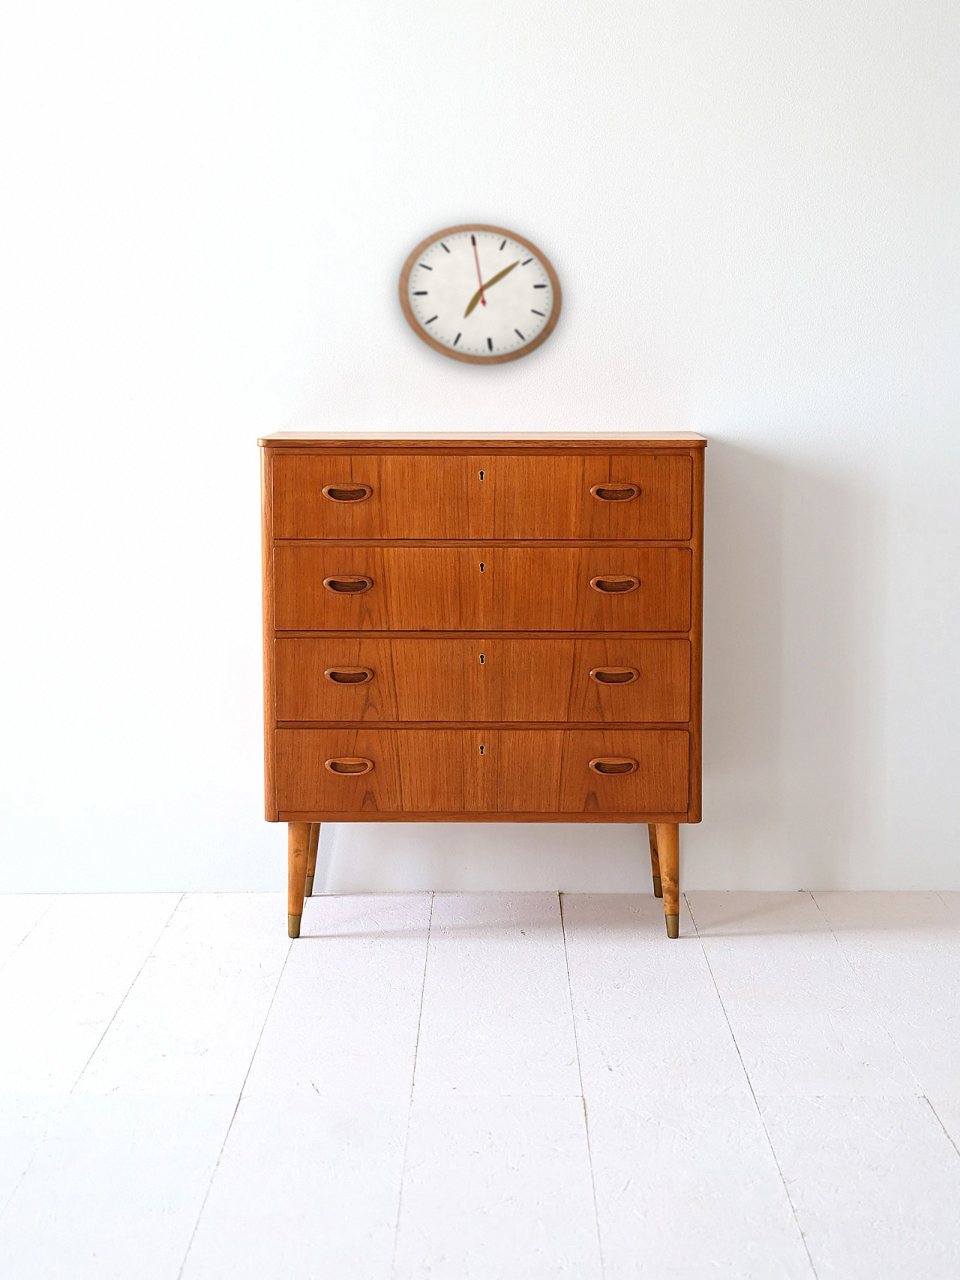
7 h 09 min 00 s
